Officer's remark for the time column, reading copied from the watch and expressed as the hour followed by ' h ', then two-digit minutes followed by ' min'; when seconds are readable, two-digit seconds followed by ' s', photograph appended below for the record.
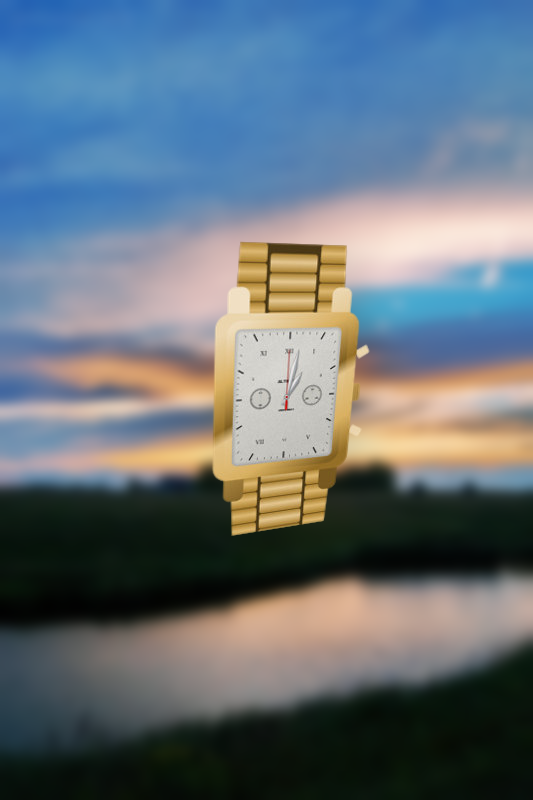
1 h 02 min
